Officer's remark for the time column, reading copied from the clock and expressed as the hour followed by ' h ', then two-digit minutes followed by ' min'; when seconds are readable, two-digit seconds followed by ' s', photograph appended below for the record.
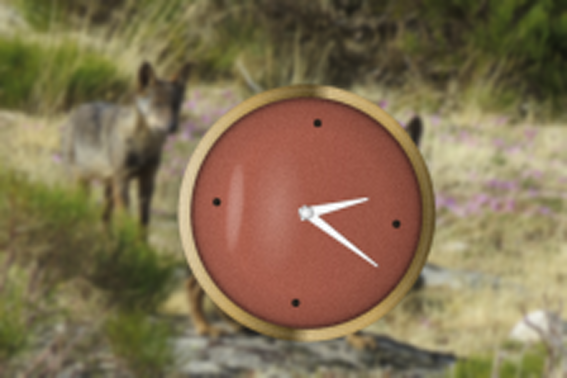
2 h 20 min
